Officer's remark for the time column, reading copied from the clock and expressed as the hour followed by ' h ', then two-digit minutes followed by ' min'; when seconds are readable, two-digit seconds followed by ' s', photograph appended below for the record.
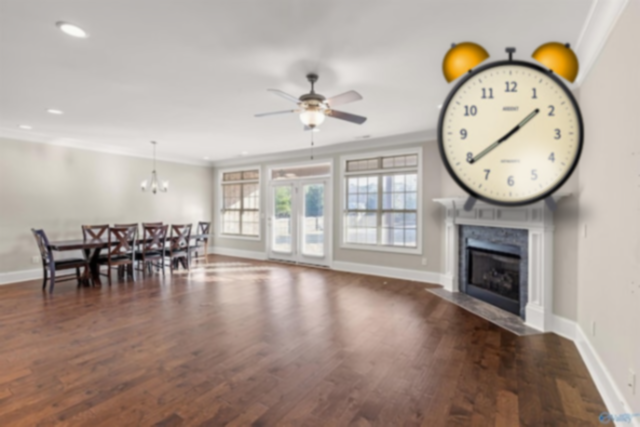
1 h 39 min
